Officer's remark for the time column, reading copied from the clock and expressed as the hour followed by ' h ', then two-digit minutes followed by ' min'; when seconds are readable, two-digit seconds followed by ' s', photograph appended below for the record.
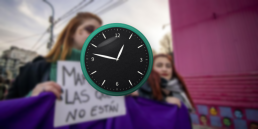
12 h 47 min
